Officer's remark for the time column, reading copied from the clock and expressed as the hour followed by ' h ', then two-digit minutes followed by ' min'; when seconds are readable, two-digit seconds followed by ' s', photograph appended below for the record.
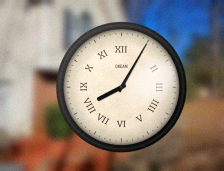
8 h 05 min
